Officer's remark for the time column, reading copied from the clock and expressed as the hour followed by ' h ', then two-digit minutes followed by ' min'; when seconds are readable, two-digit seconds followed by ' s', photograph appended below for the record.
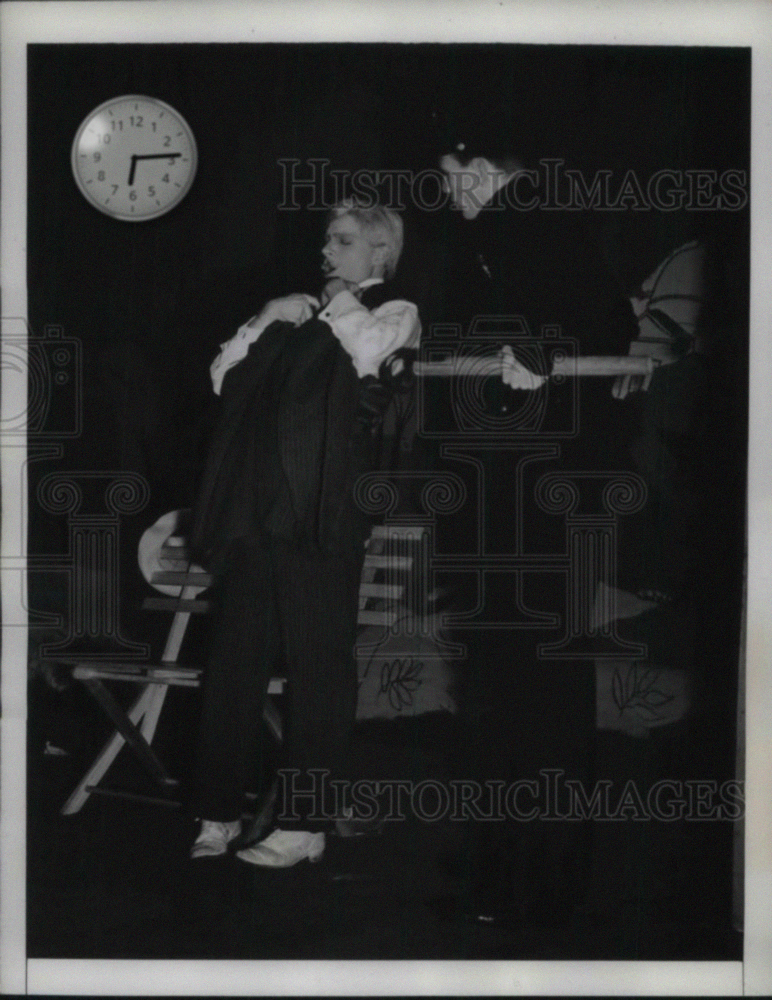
6 h 14 min
